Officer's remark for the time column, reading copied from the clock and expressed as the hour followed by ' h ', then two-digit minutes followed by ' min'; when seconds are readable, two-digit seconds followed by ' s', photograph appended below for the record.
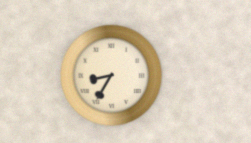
8 h 35 min
